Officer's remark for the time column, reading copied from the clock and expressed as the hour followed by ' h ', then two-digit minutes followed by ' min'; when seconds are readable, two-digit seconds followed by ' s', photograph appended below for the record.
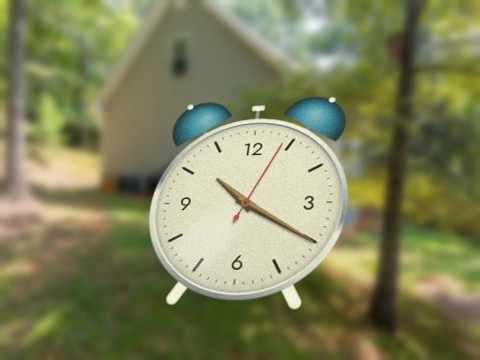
10 h 20 min 04 s
